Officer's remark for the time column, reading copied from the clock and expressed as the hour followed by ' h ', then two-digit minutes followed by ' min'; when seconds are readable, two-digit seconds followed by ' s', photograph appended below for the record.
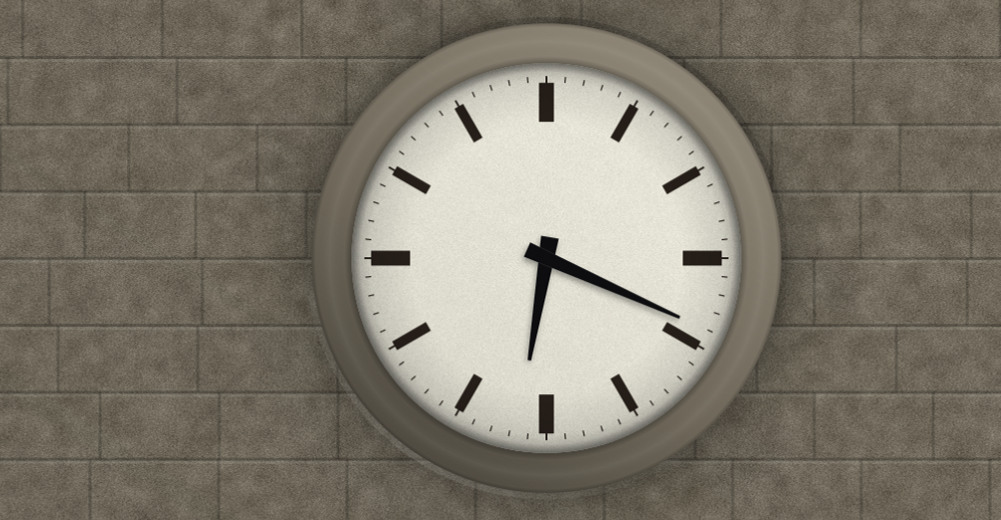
6 h 19 min
